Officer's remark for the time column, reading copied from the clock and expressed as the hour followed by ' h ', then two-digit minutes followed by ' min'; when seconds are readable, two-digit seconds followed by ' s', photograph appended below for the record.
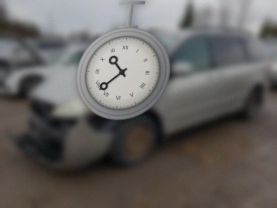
10 h 38 min
